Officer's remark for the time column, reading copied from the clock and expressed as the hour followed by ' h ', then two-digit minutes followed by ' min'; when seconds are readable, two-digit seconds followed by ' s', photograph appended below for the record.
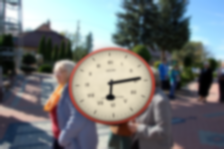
6 h 14 min
